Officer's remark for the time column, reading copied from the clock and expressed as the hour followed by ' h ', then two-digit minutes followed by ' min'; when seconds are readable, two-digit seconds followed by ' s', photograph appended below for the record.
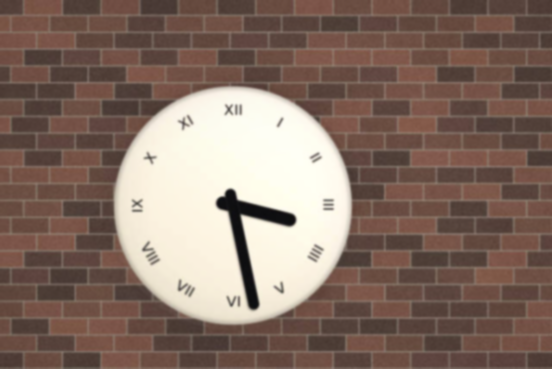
3 h 28 min
